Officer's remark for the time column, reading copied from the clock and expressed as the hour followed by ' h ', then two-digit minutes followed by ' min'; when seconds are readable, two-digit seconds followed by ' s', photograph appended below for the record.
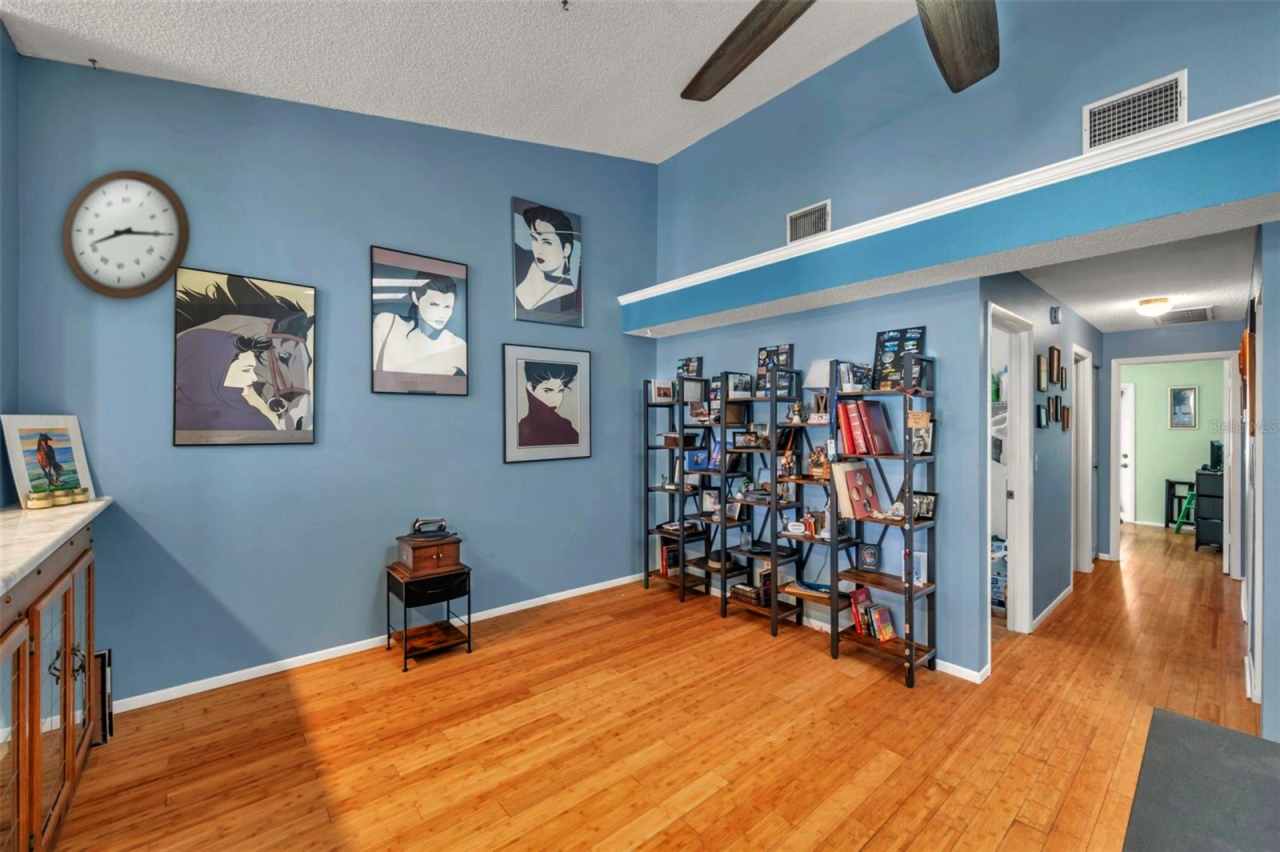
8 h 15 min
